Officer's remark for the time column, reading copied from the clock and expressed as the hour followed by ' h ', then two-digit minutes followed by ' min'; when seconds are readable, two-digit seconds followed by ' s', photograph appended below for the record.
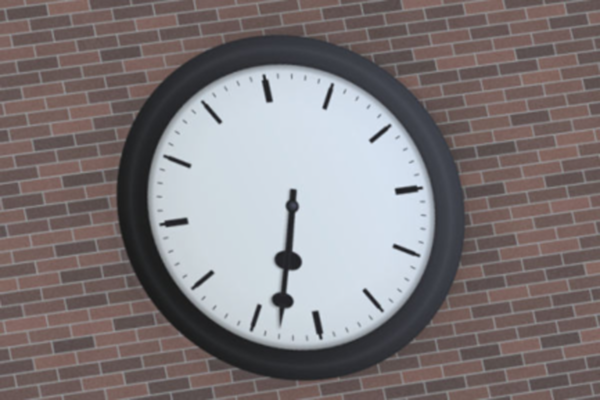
6 h 33 min
